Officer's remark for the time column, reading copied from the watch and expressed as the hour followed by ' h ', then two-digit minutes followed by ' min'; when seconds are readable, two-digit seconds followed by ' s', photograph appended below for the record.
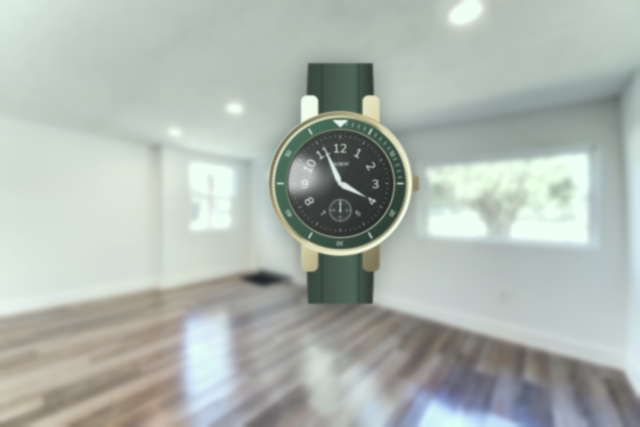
3 h 56 min
